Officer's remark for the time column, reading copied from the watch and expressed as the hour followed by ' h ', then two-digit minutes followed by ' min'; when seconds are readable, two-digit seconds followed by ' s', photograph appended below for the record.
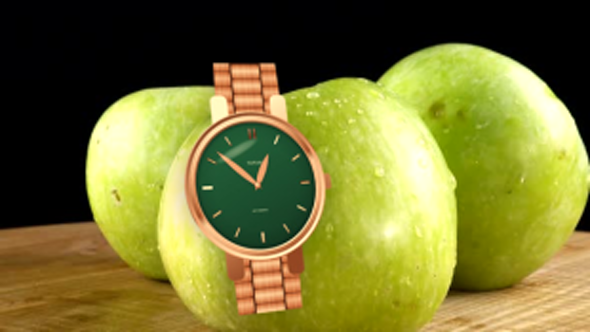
12 h 52 min
